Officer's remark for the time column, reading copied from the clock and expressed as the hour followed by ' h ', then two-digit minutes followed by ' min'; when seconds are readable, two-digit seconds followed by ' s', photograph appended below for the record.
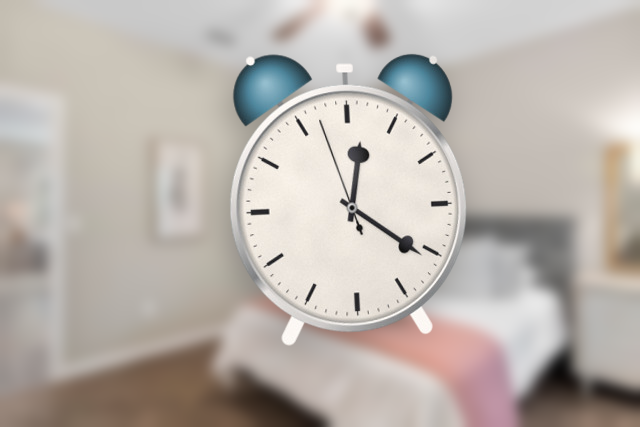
12 h 20 min 57 s
